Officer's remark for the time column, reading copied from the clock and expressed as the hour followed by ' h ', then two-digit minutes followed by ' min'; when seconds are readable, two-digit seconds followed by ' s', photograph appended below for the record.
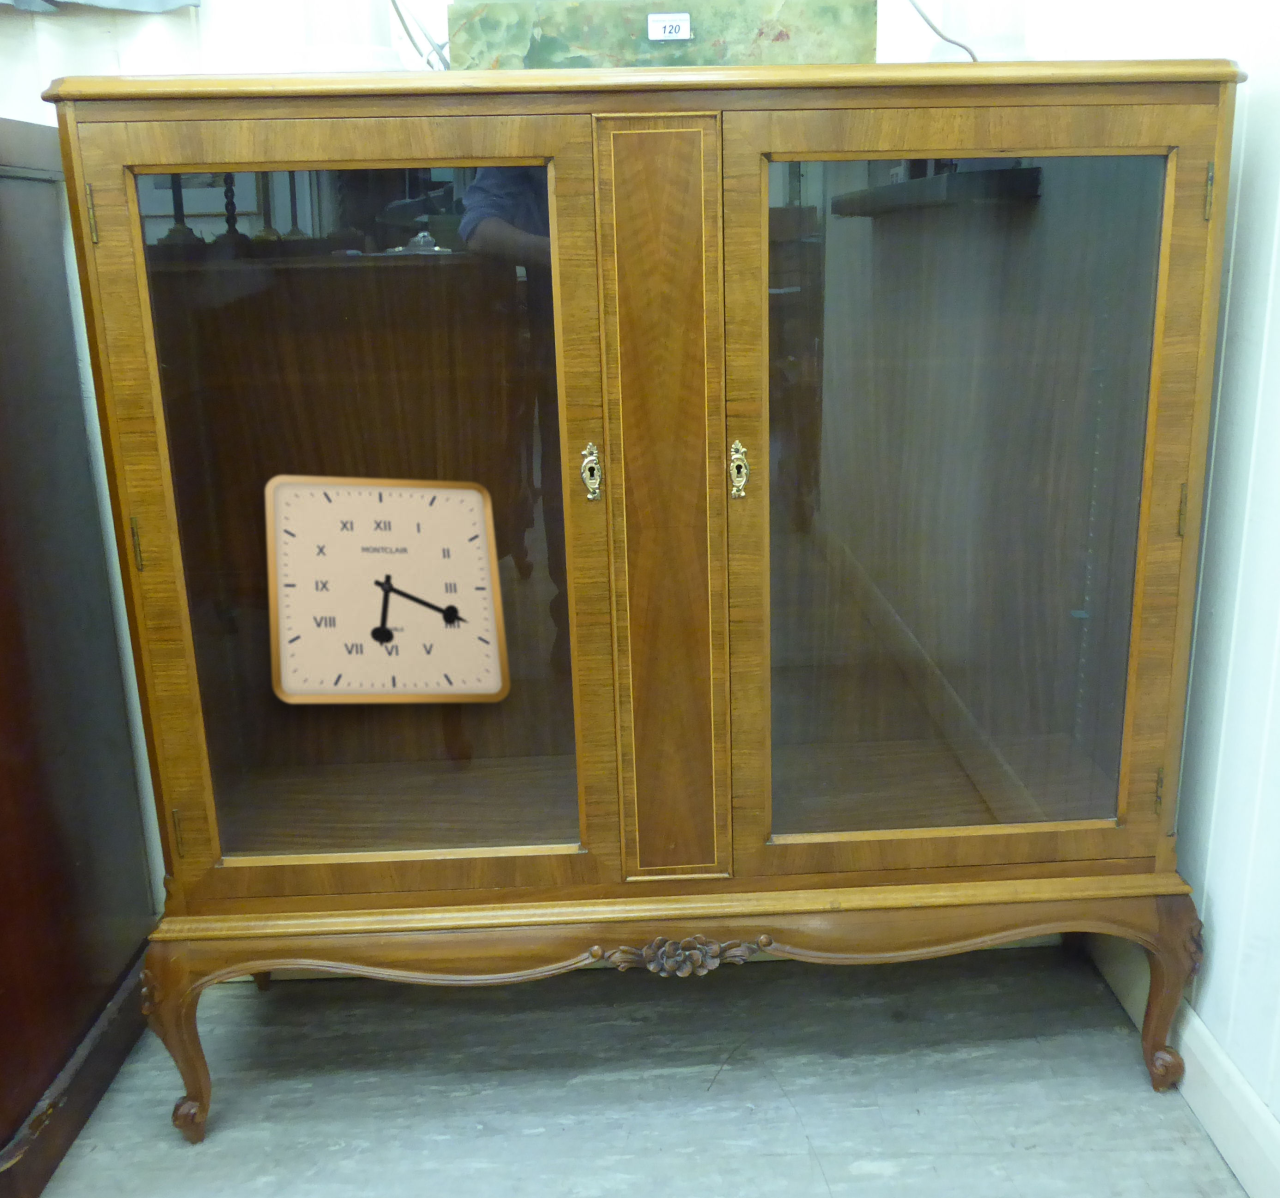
6 h 19 min
